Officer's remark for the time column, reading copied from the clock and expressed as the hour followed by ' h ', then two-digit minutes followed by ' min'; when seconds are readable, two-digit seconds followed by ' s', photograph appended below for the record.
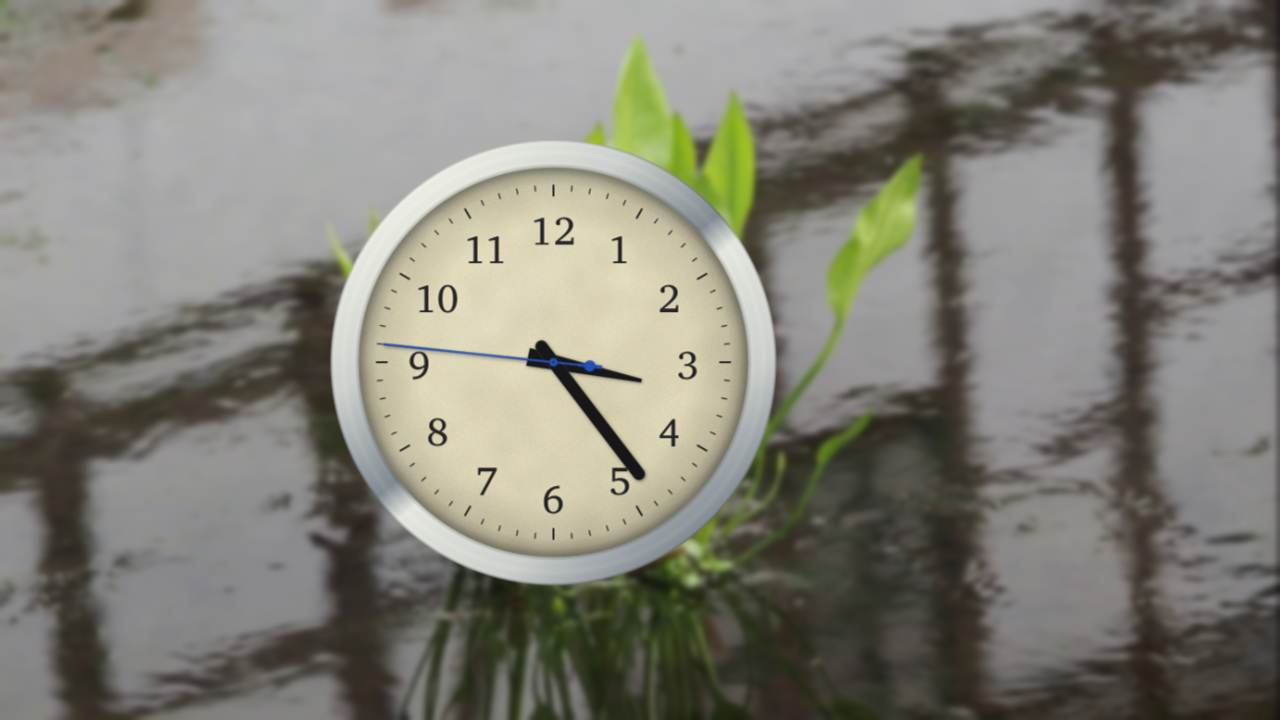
3 h 23 min 46 s
